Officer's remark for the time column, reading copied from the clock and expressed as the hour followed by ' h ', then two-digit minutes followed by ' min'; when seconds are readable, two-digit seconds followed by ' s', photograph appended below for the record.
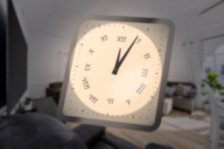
12 h 04 min
